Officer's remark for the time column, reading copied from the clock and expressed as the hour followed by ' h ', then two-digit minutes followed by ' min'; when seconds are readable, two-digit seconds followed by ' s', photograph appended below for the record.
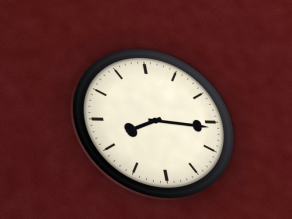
8 h 16 min
